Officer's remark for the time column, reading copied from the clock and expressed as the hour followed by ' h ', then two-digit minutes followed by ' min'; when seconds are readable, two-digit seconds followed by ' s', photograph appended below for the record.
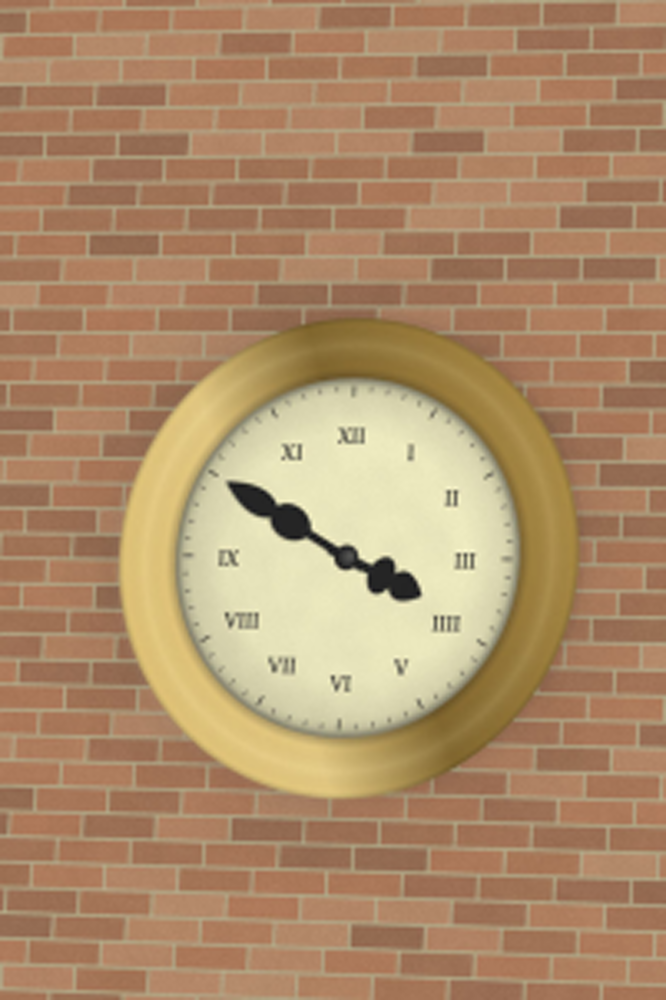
3 h 50 min
